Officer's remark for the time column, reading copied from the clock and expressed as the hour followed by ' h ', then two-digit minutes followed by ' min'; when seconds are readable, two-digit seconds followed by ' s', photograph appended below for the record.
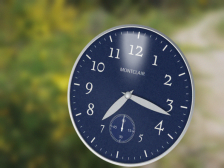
7 h 17 min
